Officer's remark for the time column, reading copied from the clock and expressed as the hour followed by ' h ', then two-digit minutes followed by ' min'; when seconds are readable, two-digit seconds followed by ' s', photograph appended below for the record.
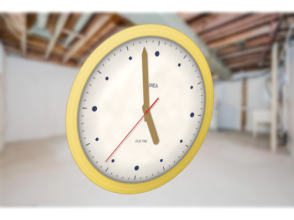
4 h 57 min 36 s
